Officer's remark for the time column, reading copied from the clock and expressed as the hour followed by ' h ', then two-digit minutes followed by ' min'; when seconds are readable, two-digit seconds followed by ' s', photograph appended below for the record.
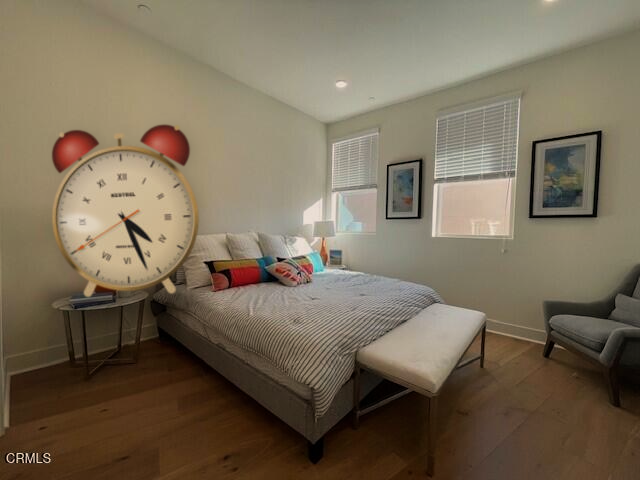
4 h 26 min 40 s
